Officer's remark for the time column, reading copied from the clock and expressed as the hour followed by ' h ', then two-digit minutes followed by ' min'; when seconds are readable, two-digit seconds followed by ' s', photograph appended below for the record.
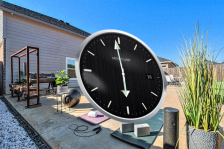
5 h 59 min
